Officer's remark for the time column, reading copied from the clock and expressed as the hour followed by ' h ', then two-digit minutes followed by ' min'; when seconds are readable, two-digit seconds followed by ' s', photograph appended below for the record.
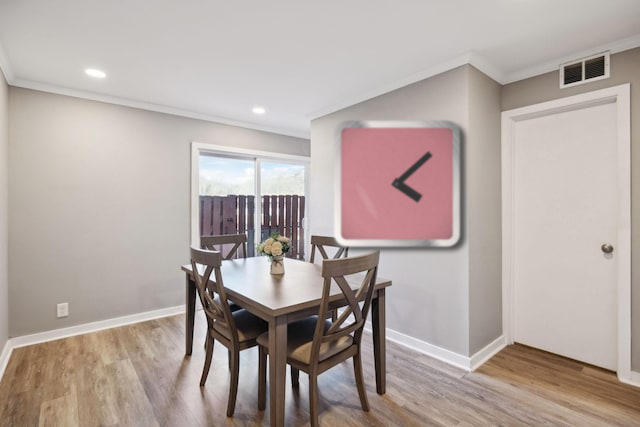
4 h 08 min
